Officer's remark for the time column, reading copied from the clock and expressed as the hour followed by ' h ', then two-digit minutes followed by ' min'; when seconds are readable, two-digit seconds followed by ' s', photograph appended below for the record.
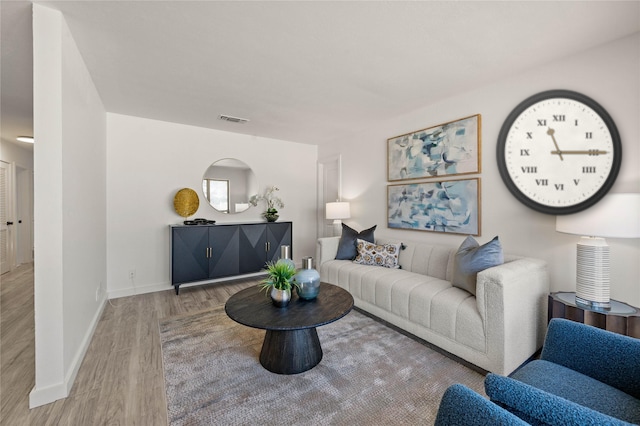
11 h 15 min
